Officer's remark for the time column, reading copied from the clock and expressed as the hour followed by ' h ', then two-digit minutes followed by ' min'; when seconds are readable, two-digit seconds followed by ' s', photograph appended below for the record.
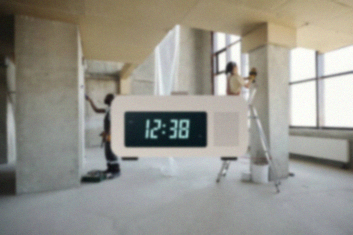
12 h 38 min
